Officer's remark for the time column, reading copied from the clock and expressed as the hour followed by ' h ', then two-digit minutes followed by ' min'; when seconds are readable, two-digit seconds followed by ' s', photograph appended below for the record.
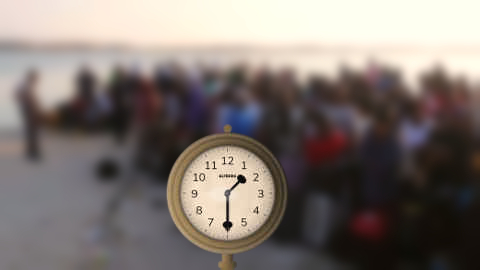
1 h 30 min
